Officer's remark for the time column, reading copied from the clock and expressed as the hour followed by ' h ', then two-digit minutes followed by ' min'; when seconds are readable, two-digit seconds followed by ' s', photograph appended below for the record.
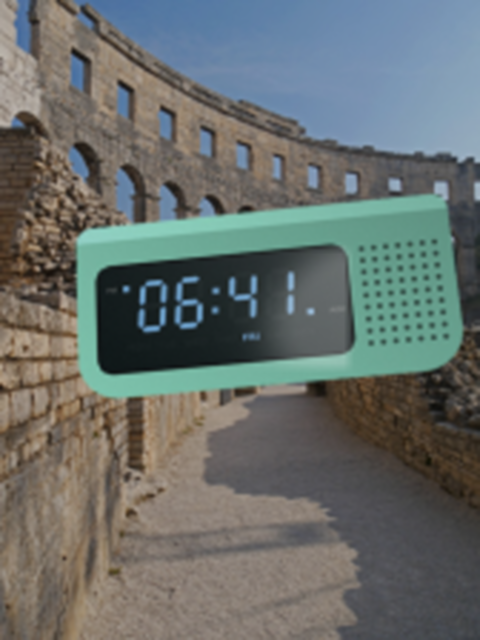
6 h 41 min
